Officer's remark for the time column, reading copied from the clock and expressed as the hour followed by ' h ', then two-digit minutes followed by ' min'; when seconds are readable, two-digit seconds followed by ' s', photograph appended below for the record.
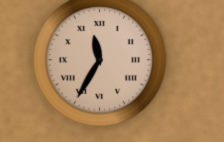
11 h 35 min
